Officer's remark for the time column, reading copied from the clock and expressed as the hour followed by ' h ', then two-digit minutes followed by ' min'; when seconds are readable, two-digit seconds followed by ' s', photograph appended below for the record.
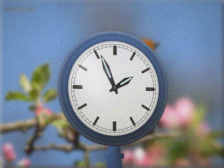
1 h 56 min
